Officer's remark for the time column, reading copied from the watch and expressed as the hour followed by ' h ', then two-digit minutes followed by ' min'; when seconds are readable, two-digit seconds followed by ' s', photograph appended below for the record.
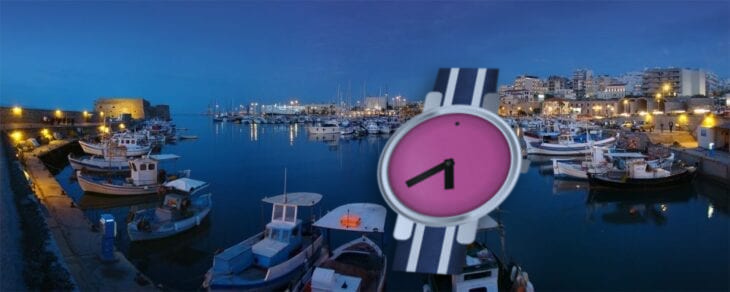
5 h 39 min
